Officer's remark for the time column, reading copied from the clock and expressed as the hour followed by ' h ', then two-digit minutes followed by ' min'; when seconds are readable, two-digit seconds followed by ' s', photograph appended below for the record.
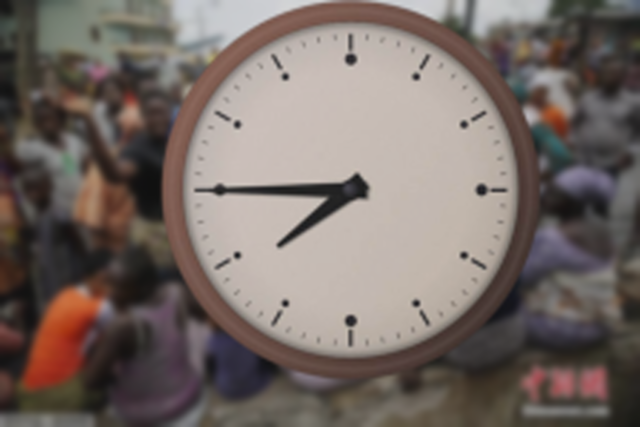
7 h 45 min
